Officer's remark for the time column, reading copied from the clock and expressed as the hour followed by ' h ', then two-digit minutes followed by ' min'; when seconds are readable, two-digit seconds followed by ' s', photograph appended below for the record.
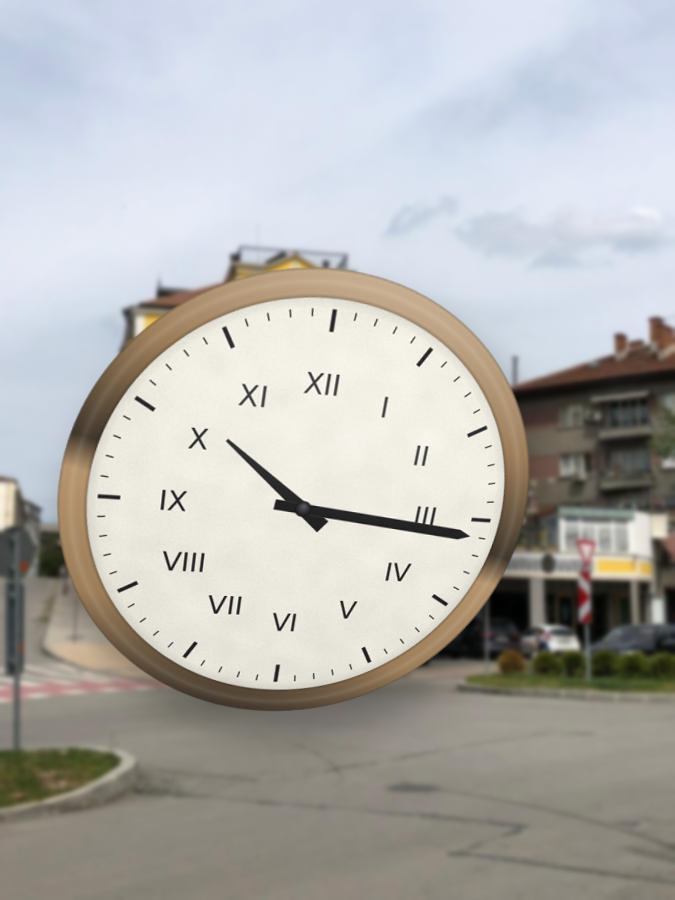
10 h 16 min
